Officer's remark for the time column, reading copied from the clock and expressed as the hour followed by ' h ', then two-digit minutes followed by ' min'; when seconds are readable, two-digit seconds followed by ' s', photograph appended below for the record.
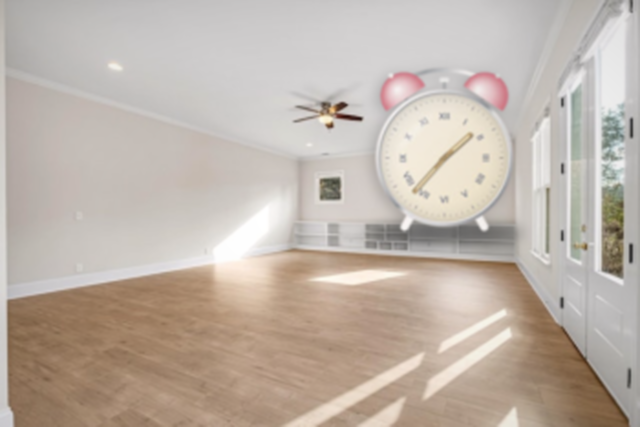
1 h 37 min
